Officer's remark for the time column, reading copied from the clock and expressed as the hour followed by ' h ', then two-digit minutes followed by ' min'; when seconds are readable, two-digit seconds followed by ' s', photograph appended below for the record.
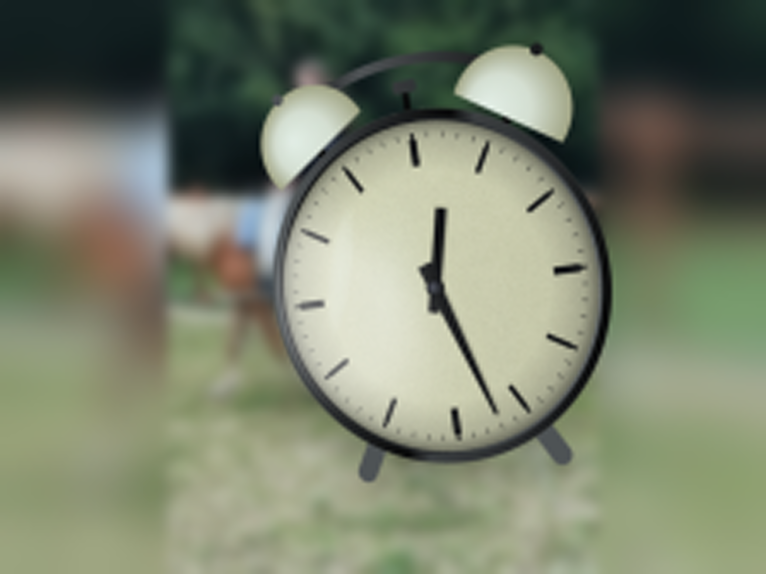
12 h 27 min
